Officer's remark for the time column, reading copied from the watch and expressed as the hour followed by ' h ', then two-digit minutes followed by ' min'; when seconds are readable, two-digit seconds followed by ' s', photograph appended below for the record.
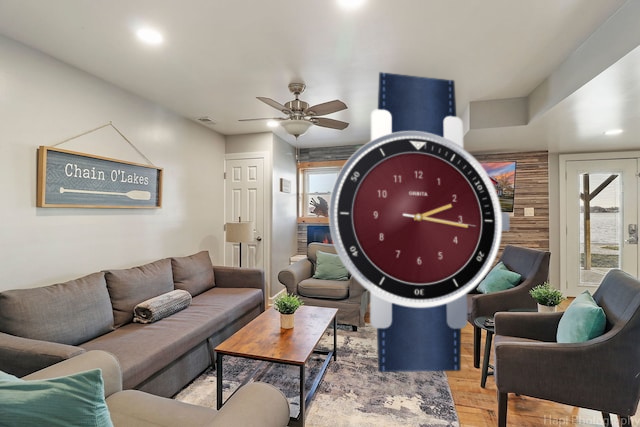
2 h 16 min 16 s
